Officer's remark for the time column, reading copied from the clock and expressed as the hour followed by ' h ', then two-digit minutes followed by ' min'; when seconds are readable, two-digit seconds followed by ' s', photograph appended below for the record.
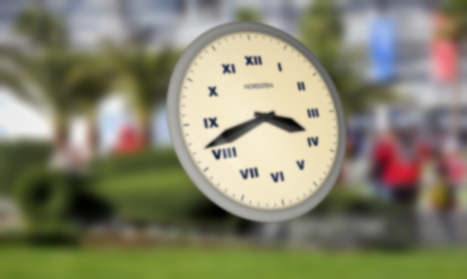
3 h 42 min
